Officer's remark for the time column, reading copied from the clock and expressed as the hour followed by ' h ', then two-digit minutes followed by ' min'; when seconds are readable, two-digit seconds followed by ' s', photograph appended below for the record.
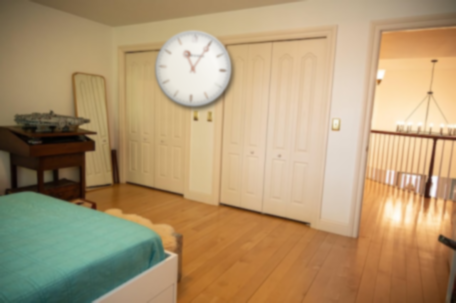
11 h 05 min
